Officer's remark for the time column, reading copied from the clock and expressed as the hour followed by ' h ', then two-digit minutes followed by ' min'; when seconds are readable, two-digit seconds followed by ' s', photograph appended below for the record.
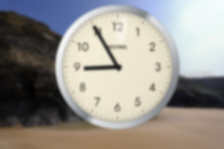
8 h 55 min
